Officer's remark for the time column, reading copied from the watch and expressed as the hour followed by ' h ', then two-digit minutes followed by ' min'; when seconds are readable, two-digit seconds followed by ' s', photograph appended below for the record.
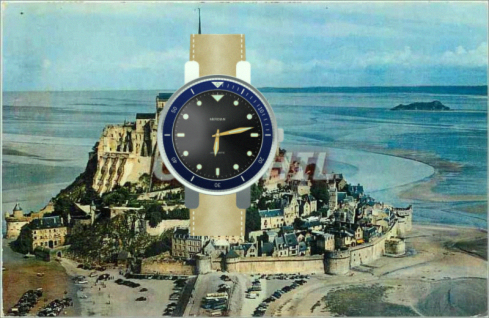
6 h 13 min
